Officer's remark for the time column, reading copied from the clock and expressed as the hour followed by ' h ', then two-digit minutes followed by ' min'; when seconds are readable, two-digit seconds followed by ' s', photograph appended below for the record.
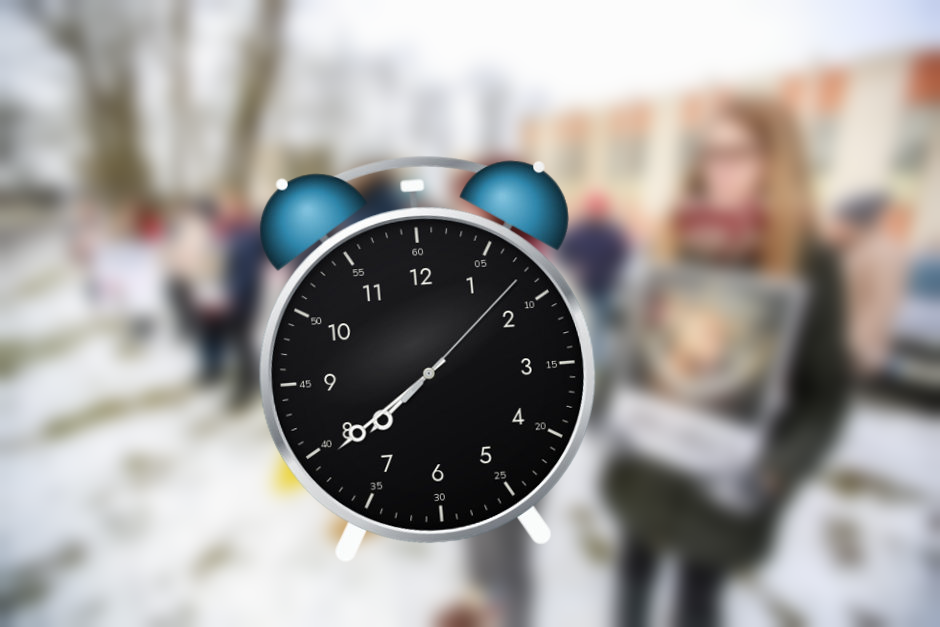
7 h 39 min 08 s
